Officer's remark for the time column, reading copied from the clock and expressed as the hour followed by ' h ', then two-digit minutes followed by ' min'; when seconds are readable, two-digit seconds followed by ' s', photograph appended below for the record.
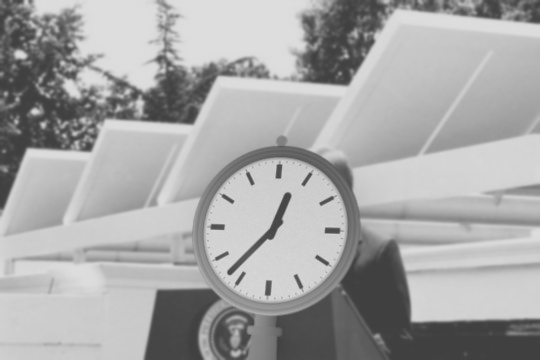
12 h 37 min
